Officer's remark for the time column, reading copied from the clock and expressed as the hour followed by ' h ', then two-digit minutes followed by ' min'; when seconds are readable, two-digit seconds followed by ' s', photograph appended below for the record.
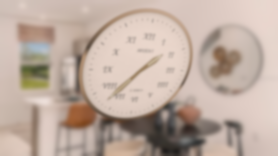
1 h 37 min
